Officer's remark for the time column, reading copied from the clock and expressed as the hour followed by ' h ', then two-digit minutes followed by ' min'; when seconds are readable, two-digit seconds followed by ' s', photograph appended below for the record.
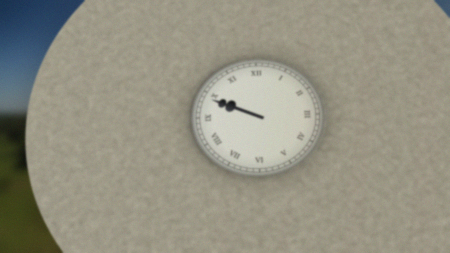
9 h 49 min
